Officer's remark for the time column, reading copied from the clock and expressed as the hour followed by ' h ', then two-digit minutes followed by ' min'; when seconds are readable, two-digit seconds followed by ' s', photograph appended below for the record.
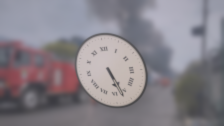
5 h 27 min
